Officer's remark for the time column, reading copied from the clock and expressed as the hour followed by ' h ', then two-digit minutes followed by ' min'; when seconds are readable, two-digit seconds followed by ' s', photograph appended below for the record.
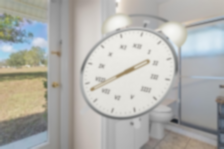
1 h 38 min
